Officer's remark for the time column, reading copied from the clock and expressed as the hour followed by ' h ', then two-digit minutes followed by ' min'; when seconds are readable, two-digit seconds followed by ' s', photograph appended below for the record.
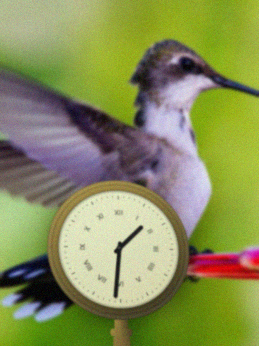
1 h 31 min
